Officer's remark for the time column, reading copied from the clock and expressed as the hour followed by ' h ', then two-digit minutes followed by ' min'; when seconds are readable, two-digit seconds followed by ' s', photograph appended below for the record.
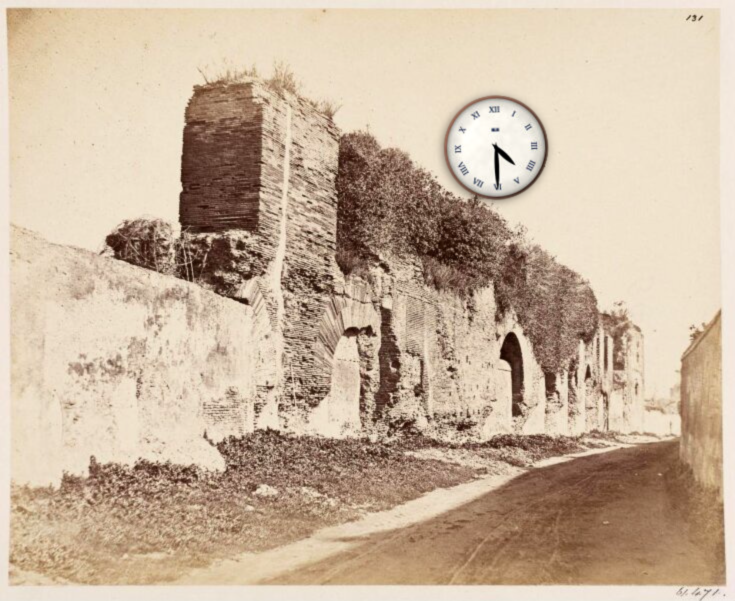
4 h 30 min
